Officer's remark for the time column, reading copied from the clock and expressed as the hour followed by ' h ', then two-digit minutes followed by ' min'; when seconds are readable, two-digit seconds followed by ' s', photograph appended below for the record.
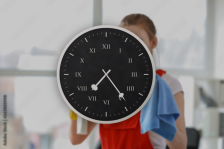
7 h 24 min
